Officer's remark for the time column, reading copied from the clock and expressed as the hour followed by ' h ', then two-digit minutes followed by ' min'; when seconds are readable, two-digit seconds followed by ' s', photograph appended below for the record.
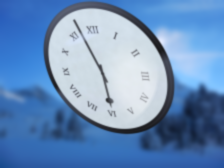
5 h 57 min
